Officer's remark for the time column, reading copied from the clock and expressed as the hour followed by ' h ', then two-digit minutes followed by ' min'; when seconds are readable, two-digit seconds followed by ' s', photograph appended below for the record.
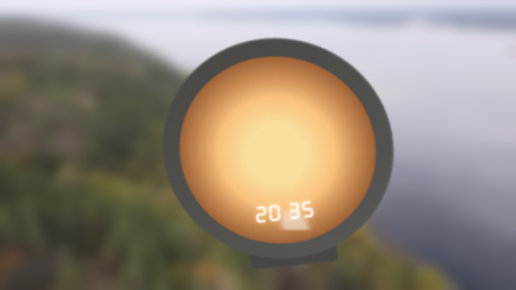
20 h 35 min
